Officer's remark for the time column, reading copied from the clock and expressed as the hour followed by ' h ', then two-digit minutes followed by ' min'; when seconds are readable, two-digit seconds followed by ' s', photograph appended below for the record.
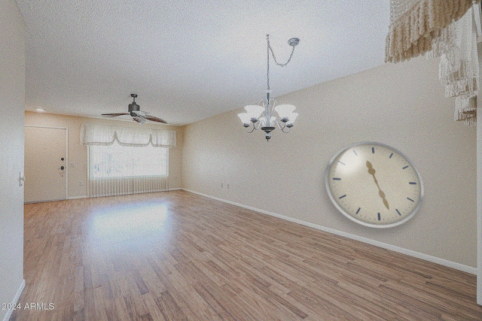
11 h 27 min
